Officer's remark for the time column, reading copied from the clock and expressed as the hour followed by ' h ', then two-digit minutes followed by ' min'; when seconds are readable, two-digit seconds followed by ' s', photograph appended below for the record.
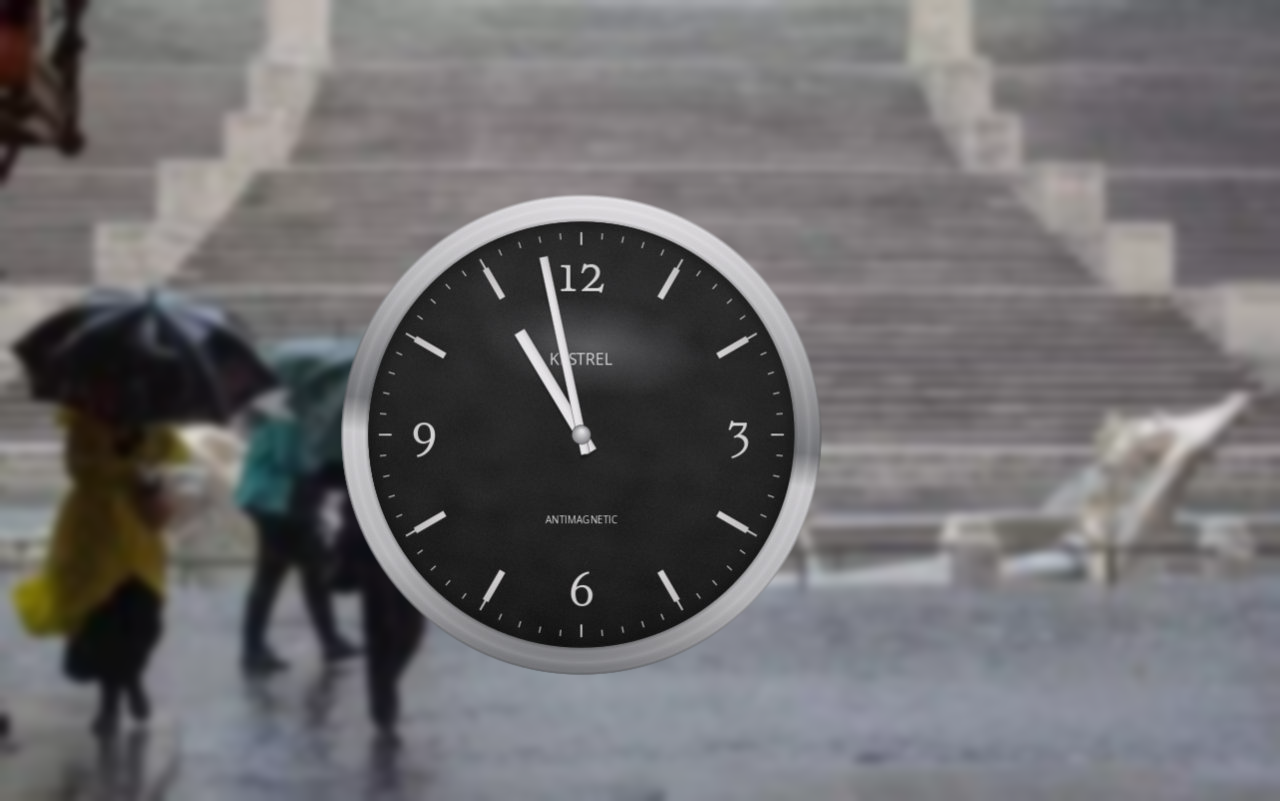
10 h 58 min
